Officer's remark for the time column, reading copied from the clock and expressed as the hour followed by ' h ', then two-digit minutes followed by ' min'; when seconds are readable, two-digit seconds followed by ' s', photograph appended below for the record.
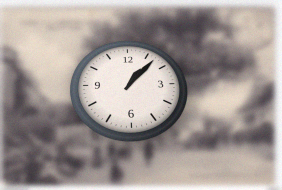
1 h 07 min
